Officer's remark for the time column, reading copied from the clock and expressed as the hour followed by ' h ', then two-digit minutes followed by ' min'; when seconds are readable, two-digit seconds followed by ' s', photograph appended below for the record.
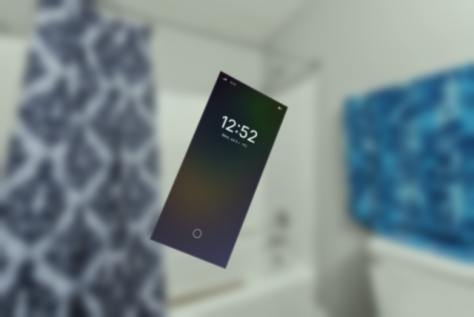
12 h 52 min
